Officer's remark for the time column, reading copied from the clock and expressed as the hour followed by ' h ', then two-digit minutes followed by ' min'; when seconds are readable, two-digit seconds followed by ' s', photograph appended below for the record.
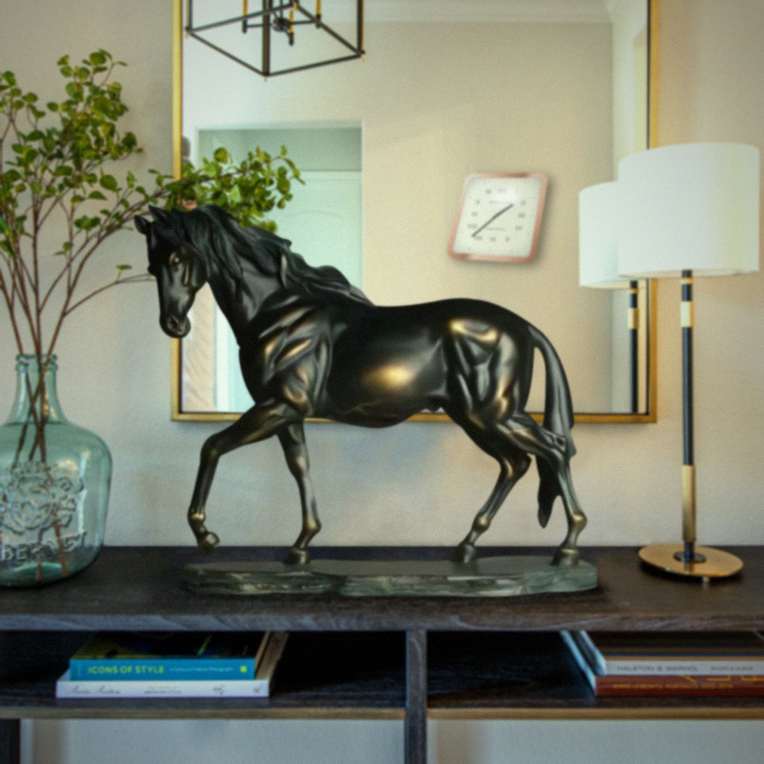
1 h 37 min
